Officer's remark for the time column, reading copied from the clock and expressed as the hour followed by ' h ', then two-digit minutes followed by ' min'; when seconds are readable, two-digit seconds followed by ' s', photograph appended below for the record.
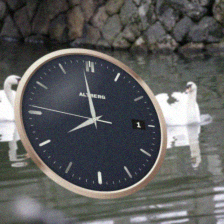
7 h 58 min 46 s
